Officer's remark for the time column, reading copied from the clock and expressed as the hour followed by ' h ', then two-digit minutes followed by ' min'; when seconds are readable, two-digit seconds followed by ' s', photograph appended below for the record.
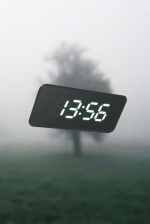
13 h 56 min
